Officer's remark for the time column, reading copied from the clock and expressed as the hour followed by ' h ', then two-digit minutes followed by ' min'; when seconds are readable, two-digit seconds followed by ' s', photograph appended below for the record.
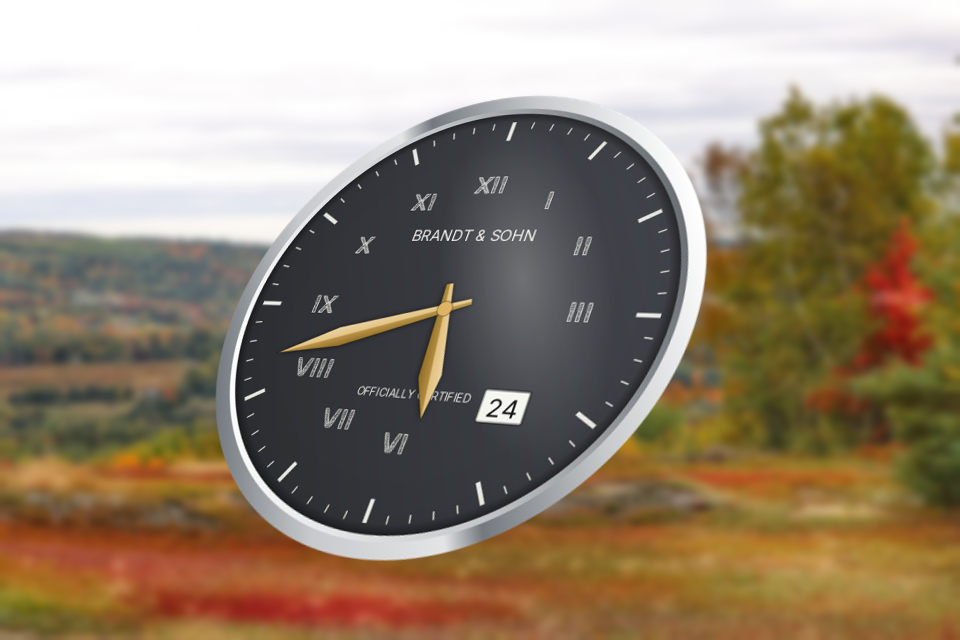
5 h 42 min
